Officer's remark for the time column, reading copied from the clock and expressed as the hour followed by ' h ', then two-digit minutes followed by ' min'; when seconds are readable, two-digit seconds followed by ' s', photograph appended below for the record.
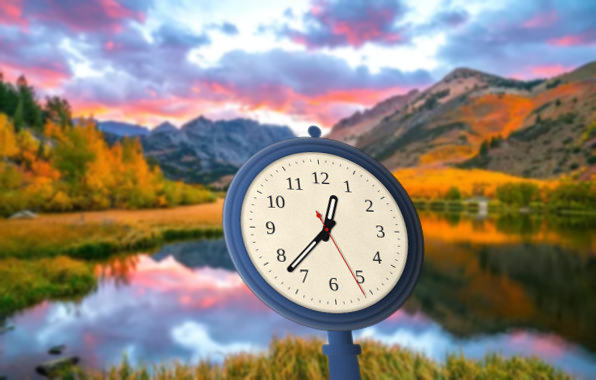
12 h 37 min 26 s
